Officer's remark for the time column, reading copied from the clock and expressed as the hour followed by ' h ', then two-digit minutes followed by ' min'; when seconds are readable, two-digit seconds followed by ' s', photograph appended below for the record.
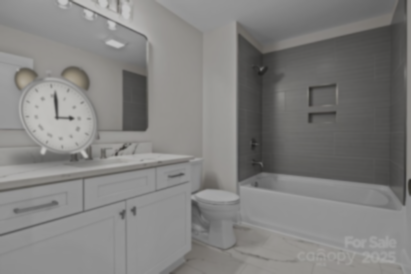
3 h 01 min
